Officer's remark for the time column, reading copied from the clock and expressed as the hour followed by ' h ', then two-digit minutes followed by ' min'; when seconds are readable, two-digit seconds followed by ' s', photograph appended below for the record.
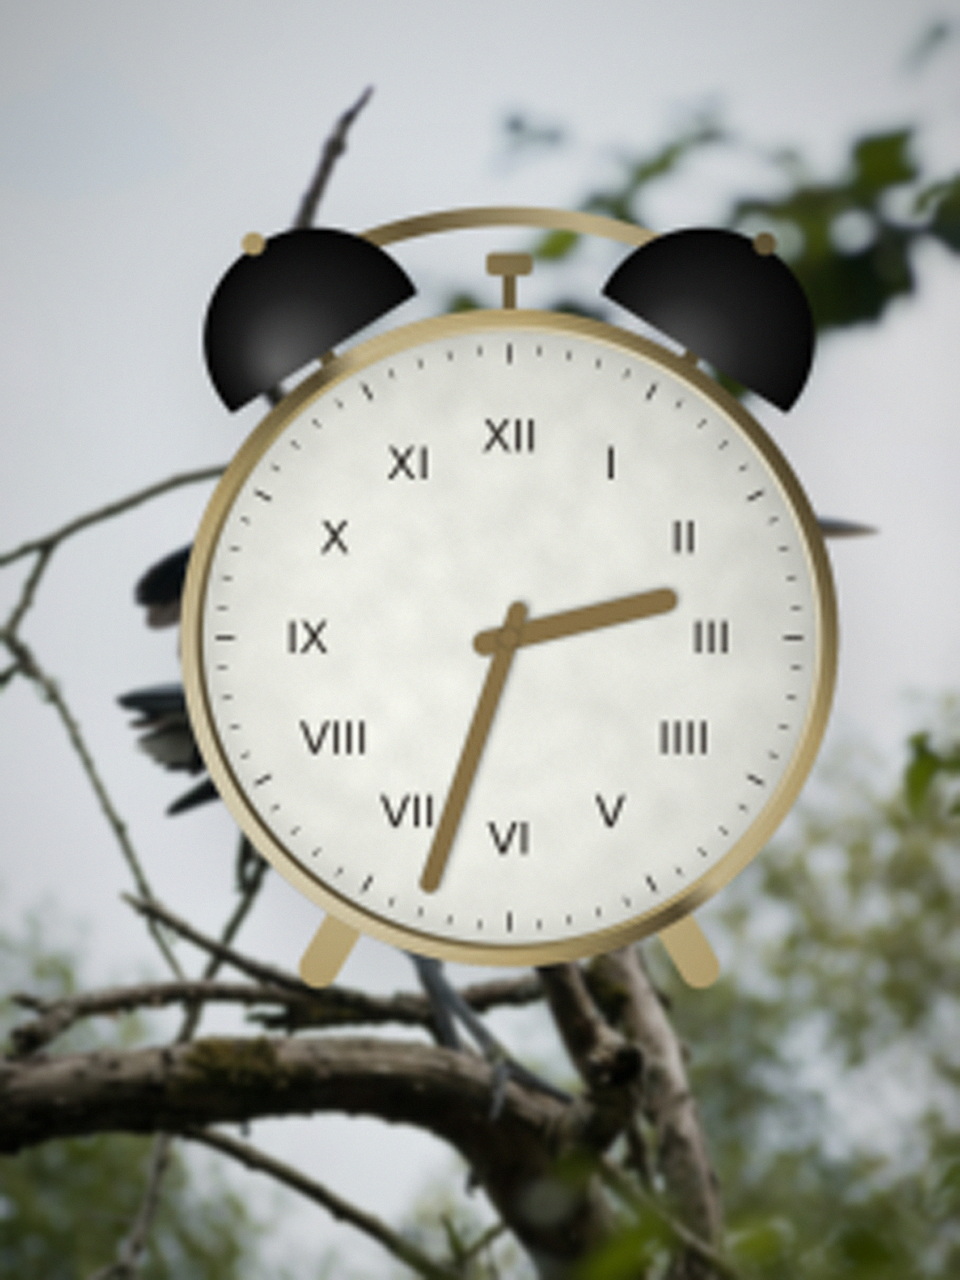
2 h 33 min
